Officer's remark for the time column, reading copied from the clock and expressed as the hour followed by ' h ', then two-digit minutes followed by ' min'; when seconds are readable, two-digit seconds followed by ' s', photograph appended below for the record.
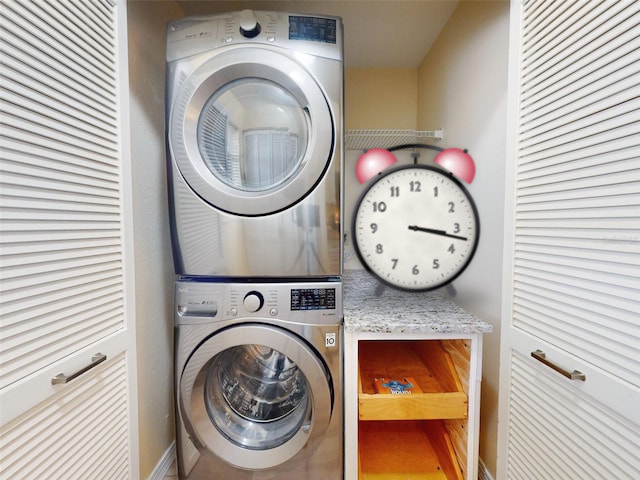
3 h 17 min
